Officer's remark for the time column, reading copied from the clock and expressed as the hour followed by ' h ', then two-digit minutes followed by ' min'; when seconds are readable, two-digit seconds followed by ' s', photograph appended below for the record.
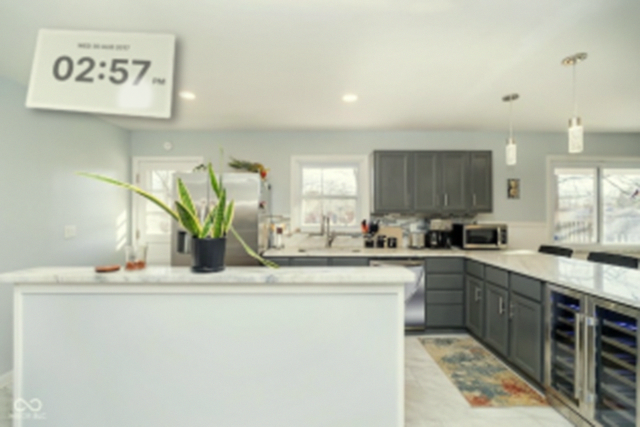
2 h 57 min
